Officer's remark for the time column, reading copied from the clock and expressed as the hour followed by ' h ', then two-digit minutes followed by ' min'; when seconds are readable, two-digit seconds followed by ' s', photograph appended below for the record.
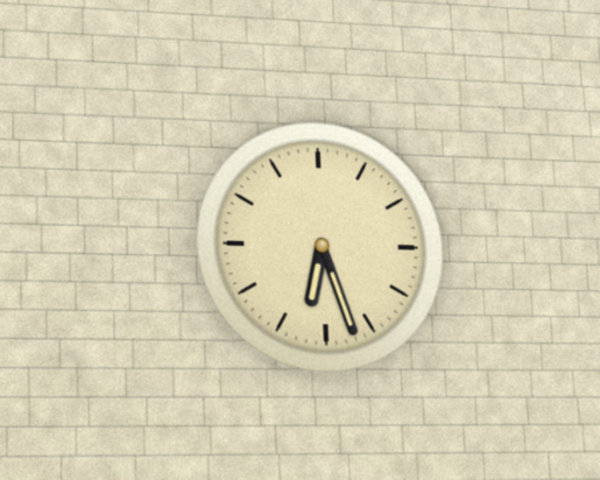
6 h 27 min
